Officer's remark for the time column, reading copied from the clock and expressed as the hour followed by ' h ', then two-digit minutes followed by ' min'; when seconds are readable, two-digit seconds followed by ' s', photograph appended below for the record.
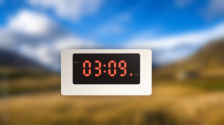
3 h 09 min
